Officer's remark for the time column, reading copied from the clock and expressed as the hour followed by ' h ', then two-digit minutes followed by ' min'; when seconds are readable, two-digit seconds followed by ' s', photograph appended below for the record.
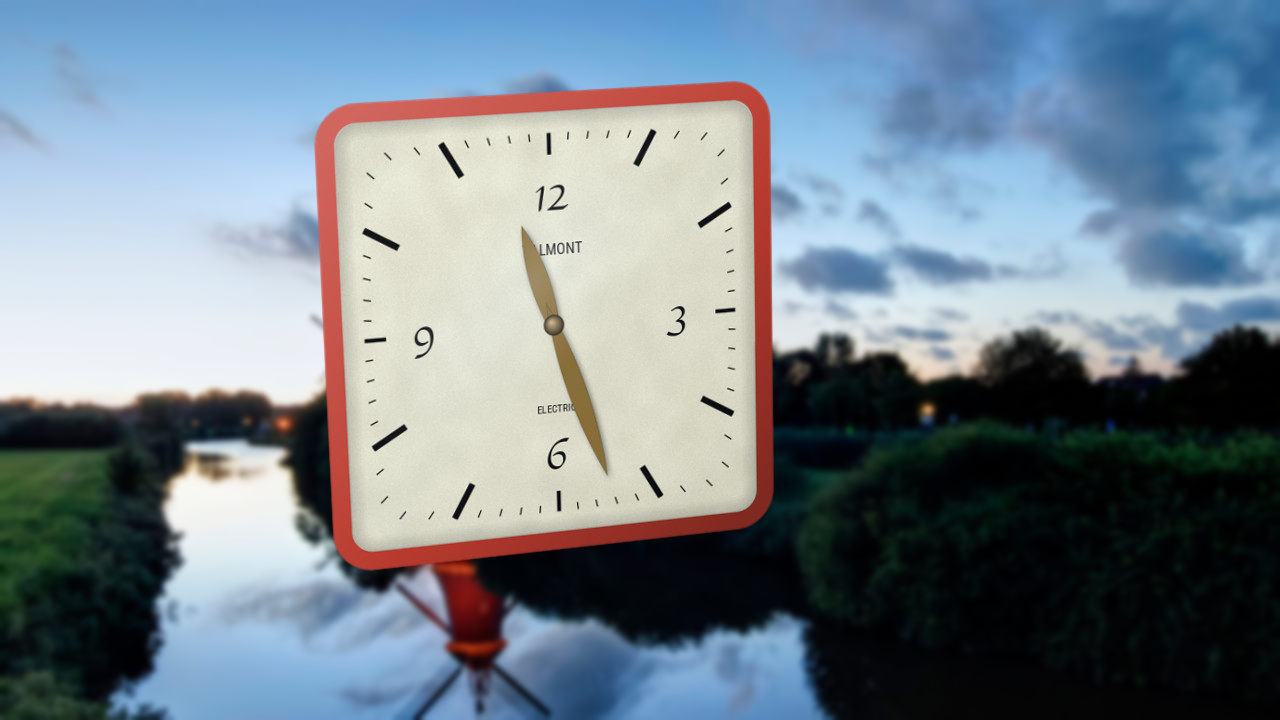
11 h 27 min
